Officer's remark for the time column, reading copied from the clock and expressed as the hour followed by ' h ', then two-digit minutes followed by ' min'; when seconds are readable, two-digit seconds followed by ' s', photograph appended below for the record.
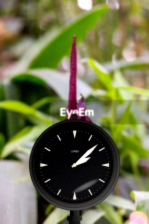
2 h 08 min
